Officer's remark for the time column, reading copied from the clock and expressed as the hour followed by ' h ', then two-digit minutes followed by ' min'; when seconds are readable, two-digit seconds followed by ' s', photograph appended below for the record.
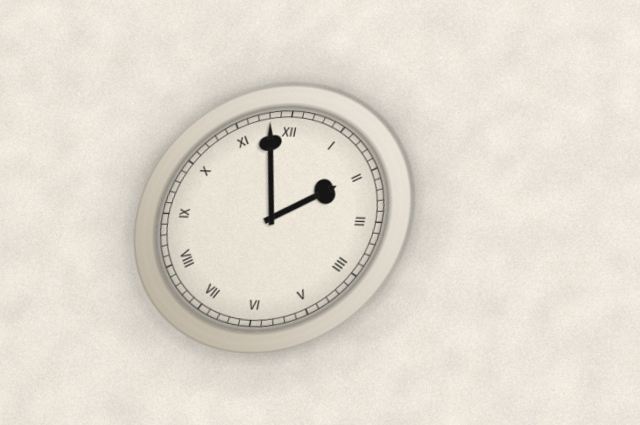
1 h 58 min
